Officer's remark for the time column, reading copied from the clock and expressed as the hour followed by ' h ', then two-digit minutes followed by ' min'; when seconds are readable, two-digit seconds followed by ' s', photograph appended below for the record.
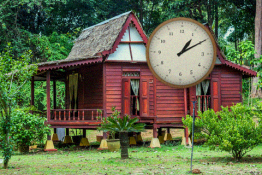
1 h 10 min
